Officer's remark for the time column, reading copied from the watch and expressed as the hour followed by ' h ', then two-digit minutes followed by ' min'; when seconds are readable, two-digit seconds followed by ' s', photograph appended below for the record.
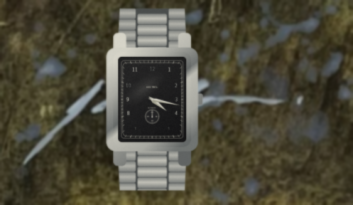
4 h 17 min
